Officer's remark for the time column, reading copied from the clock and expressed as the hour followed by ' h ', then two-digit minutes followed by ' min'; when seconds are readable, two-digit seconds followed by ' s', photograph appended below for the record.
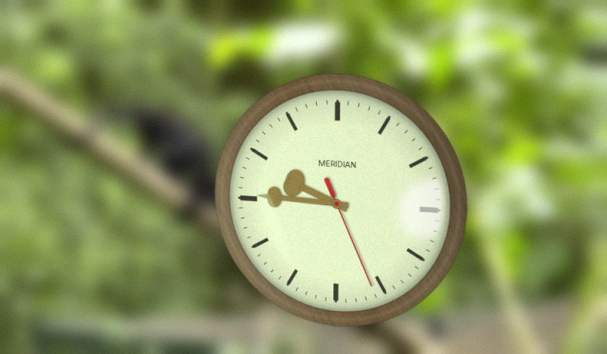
9 h 45 min 26 s
